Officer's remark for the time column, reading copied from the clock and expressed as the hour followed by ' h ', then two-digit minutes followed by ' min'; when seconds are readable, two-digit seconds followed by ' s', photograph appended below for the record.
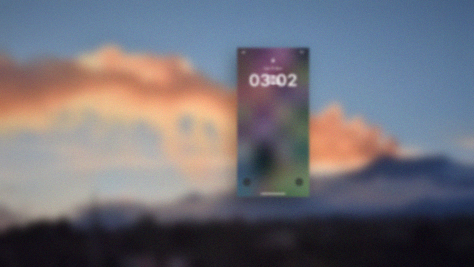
3 h 02 min
